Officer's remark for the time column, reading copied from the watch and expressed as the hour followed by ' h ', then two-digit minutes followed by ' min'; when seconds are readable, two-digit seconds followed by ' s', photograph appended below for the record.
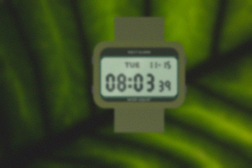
8 h 03 min 39 s
